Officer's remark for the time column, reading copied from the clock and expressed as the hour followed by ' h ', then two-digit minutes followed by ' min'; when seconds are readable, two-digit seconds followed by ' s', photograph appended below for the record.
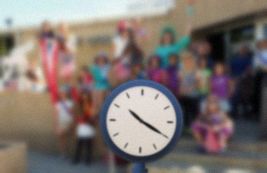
10 h 20 min
